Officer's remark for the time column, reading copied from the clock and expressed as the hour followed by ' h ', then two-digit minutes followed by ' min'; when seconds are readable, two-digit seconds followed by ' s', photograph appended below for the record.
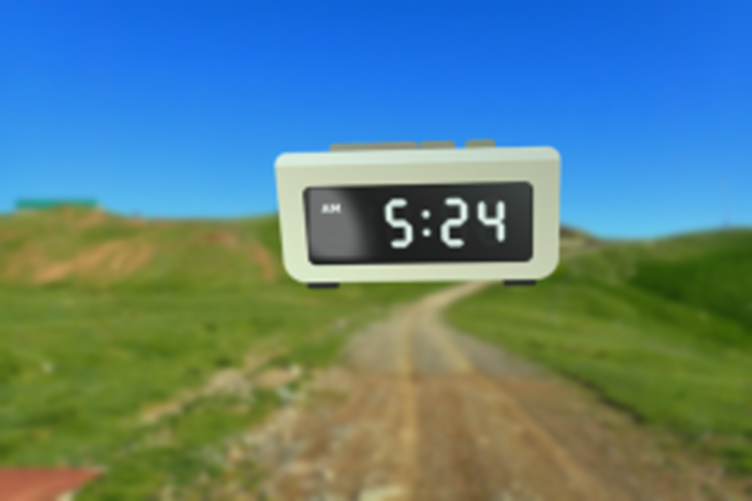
5 h 24 min
